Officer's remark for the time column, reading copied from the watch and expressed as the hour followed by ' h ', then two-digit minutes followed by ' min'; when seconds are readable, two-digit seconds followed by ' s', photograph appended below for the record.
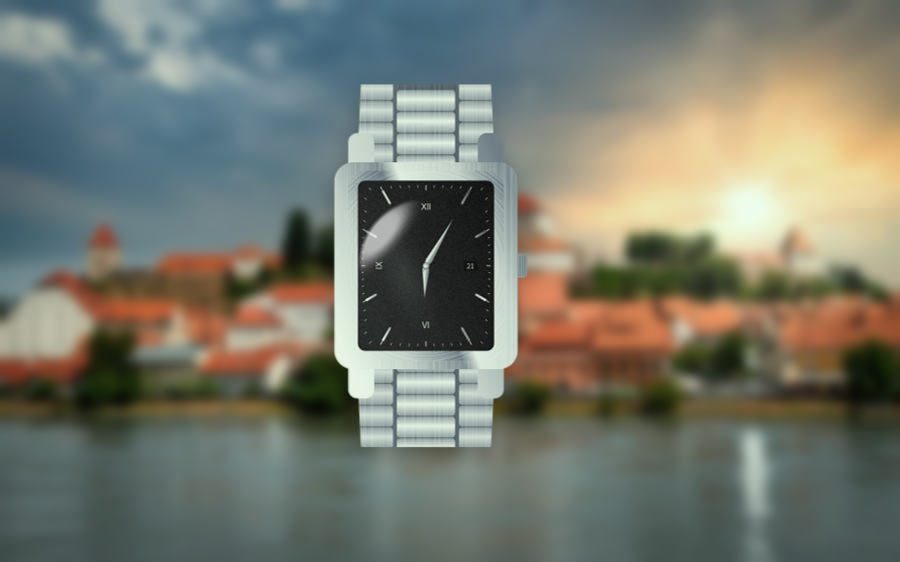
6 h 05 min
